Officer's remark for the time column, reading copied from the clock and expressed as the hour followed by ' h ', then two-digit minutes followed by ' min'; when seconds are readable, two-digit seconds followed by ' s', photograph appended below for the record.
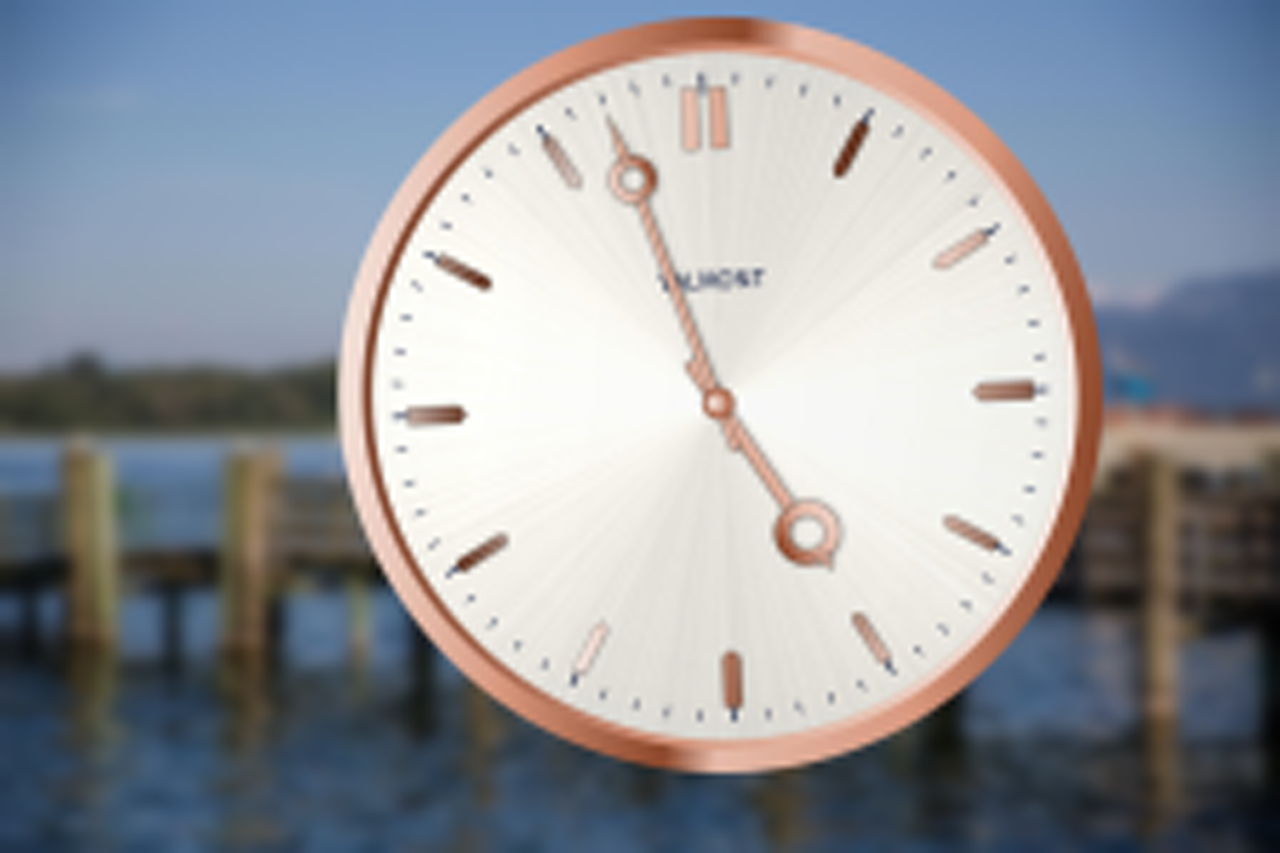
4 h 57 min
